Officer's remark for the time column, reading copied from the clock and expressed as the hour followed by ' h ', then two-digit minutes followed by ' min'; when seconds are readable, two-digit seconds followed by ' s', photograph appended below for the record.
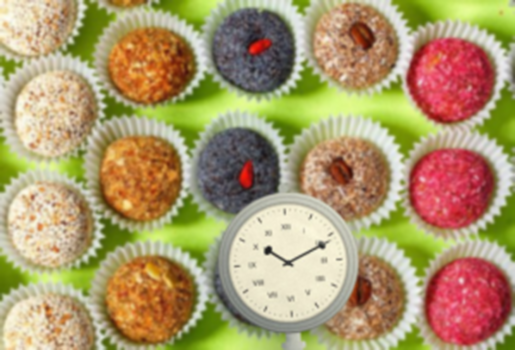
10 h 11 min
